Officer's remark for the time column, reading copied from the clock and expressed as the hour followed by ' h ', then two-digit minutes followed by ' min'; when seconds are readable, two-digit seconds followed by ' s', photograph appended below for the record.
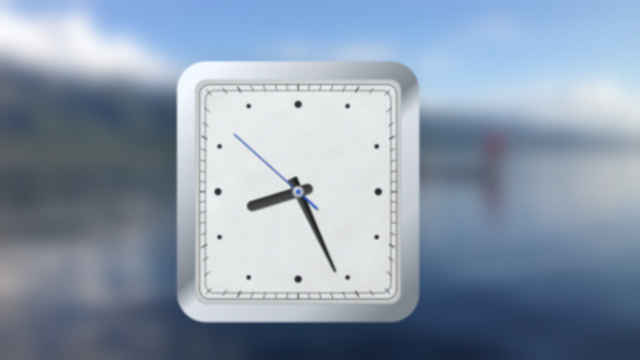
8 h 25 min 52 s
